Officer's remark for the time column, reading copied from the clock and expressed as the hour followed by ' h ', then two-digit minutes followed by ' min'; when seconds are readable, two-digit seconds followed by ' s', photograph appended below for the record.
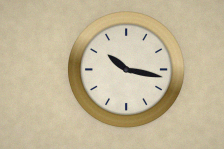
10 h 17 min
